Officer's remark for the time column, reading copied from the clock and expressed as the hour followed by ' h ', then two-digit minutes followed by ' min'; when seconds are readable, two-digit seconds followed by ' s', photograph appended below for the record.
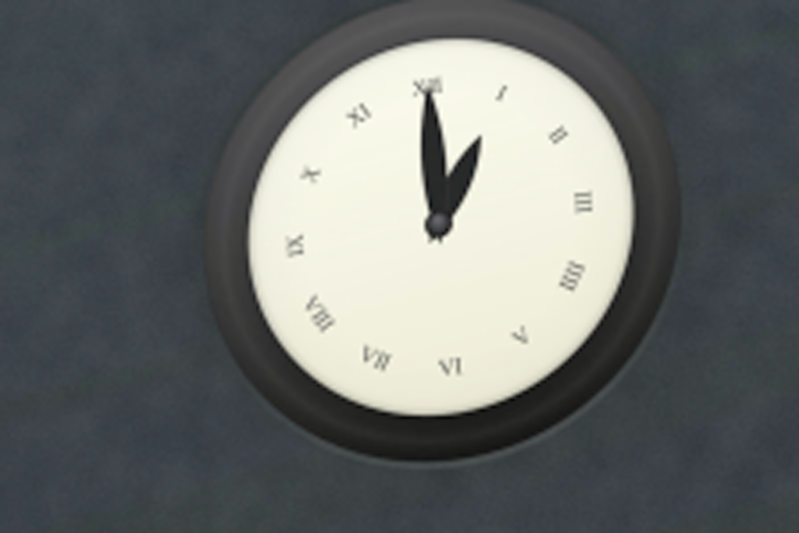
1 h 00 min
